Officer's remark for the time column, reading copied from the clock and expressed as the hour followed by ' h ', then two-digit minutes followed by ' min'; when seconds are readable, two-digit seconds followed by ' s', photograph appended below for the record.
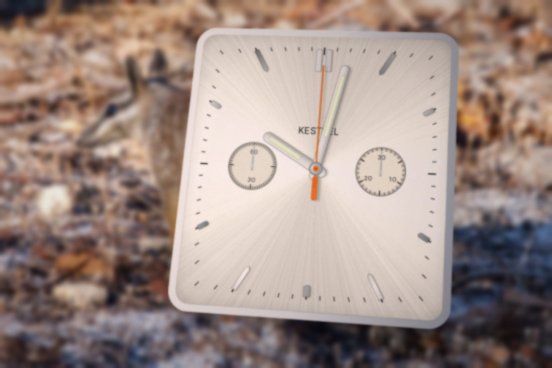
10 h 02 min
